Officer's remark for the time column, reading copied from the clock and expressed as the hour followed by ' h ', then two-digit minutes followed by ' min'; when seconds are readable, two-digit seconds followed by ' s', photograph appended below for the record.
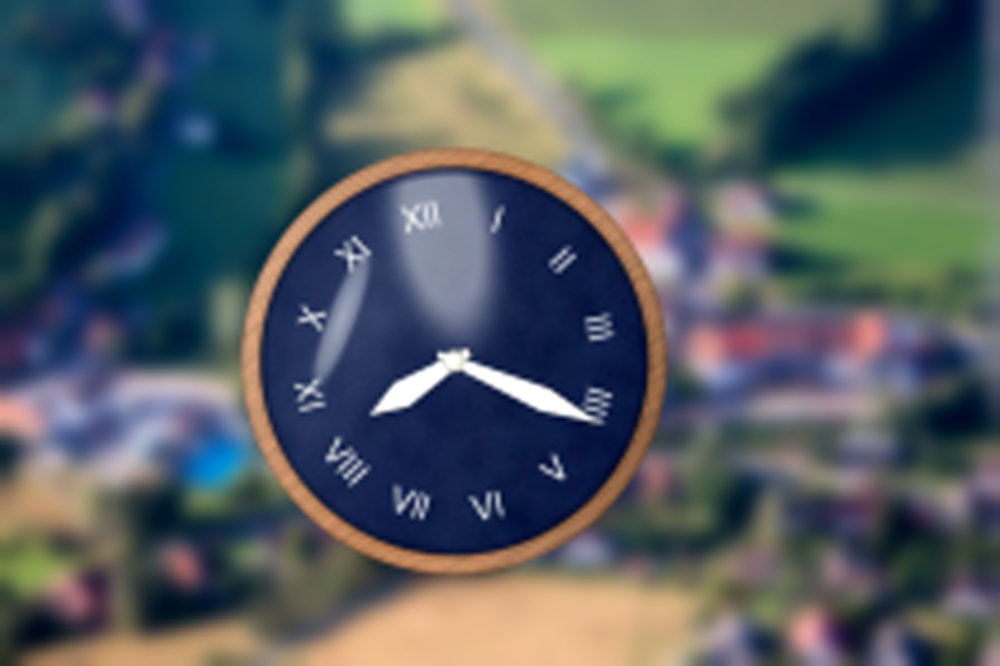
8 h 21 min
